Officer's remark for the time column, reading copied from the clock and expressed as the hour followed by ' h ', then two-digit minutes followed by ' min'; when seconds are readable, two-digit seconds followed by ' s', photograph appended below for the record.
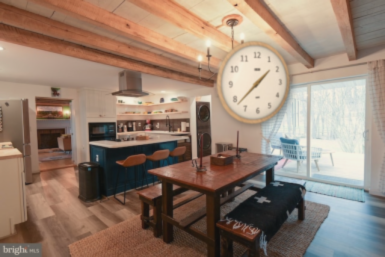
1 h 38 min
